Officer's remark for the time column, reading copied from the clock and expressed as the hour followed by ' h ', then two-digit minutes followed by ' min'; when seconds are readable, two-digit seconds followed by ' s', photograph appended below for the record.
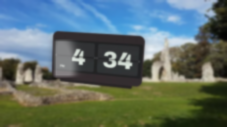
4 h 34 min
